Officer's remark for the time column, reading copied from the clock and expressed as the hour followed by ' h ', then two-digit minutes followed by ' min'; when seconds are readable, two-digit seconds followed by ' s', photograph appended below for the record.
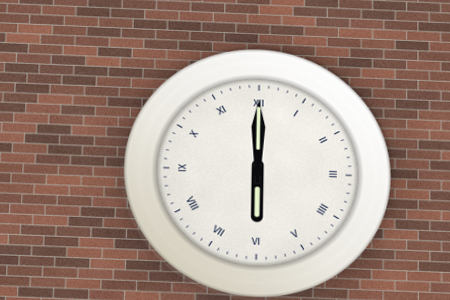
6 h 00 min
